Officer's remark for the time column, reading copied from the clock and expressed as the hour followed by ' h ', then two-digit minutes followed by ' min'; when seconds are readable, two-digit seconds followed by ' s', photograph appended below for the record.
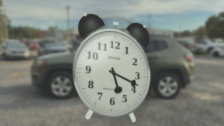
5 h 18 min
